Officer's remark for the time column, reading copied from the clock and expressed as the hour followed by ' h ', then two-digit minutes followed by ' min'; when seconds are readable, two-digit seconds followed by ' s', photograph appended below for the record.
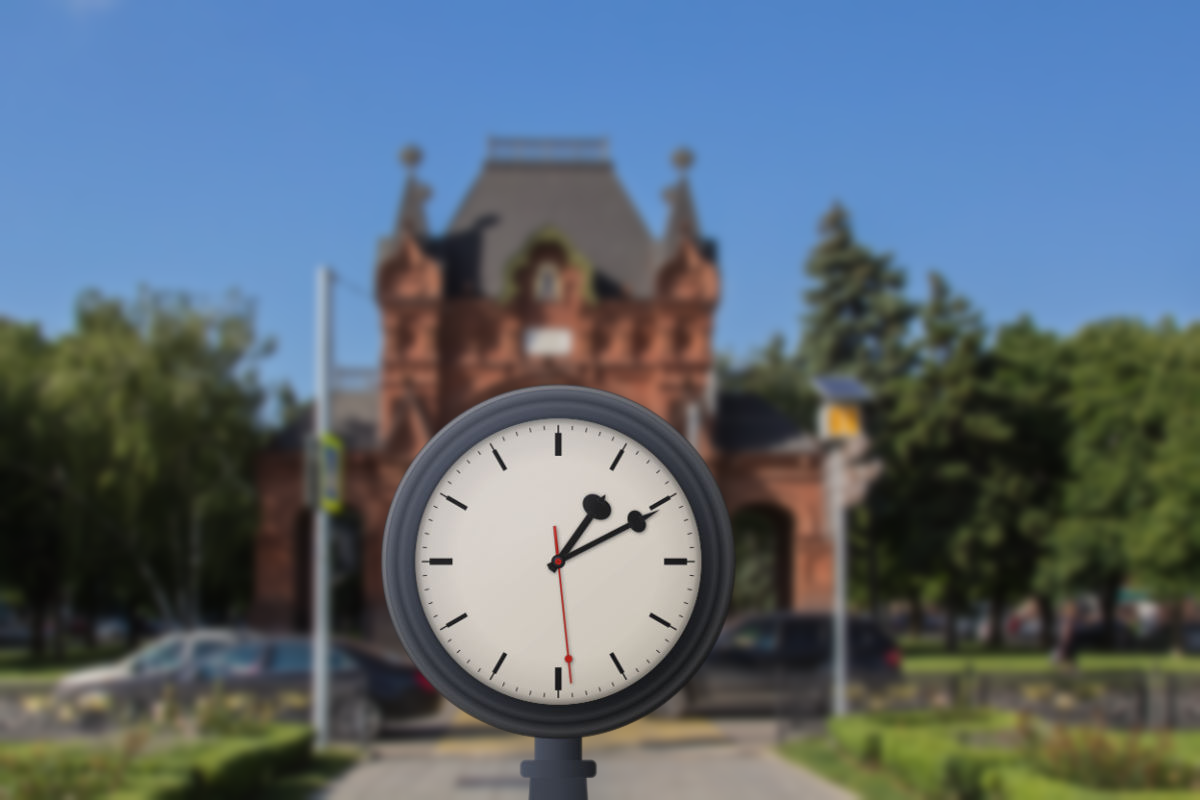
1 h 10 min 29 s
